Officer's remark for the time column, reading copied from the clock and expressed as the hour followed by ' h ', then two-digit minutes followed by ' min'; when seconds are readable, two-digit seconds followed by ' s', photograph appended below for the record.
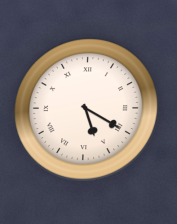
5 h 20 min
